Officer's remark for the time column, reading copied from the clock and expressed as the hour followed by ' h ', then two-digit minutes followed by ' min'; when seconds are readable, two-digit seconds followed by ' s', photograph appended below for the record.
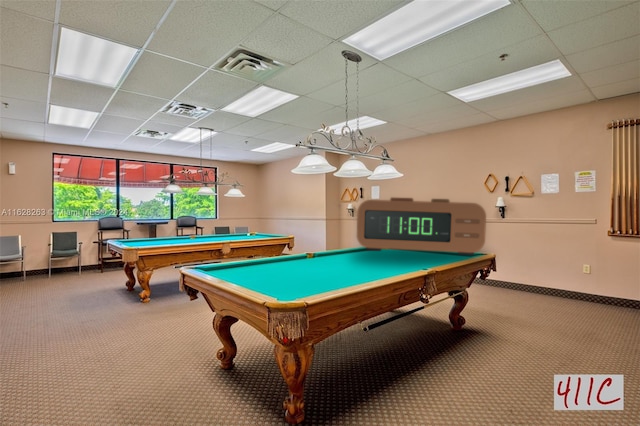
11 h 00 min
